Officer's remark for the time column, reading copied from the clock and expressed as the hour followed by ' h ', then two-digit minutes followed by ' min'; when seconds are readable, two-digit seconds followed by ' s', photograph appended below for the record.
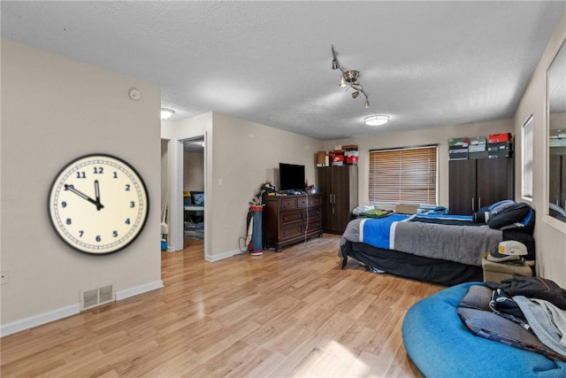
11 h 50 min
